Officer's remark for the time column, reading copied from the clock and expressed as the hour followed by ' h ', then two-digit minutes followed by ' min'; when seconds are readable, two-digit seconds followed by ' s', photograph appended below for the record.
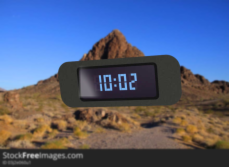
10 h 02 min
